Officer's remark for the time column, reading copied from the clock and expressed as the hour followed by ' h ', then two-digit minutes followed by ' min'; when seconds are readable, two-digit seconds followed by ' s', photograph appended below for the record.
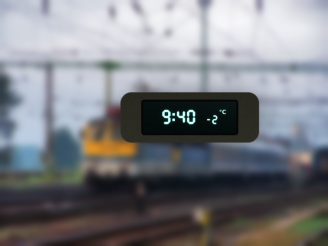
9 h 40 min
